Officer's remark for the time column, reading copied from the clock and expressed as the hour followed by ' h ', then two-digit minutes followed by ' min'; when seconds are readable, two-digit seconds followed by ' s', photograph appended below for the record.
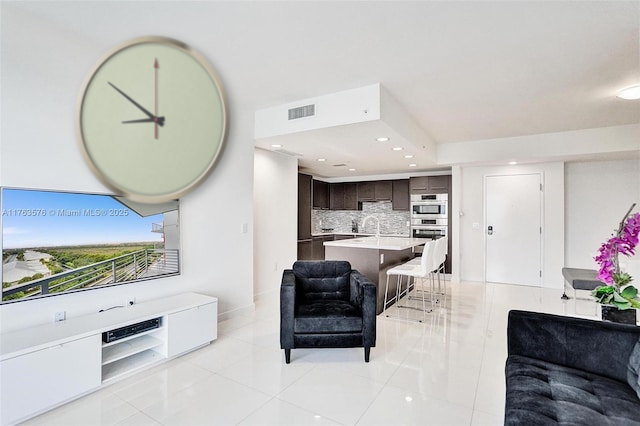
8 h 51 min 00 s
